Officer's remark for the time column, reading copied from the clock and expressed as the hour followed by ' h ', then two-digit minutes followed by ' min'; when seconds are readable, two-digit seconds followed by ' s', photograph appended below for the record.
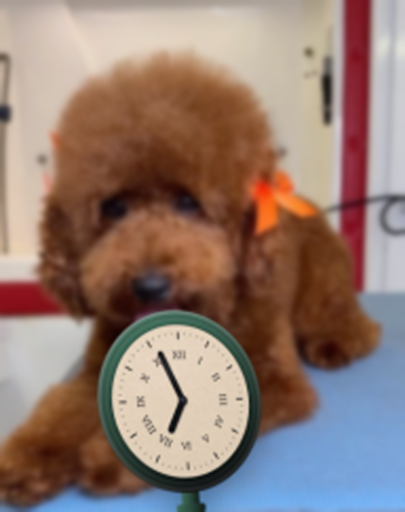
6 h 56 min
